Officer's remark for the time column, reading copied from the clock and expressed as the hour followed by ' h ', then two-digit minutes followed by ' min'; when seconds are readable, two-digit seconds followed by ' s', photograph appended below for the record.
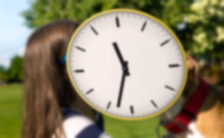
11 h 33 min
